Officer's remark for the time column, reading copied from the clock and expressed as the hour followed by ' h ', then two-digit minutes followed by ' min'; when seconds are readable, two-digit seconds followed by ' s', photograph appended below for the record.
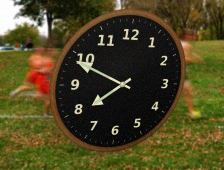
7 h 49 min
